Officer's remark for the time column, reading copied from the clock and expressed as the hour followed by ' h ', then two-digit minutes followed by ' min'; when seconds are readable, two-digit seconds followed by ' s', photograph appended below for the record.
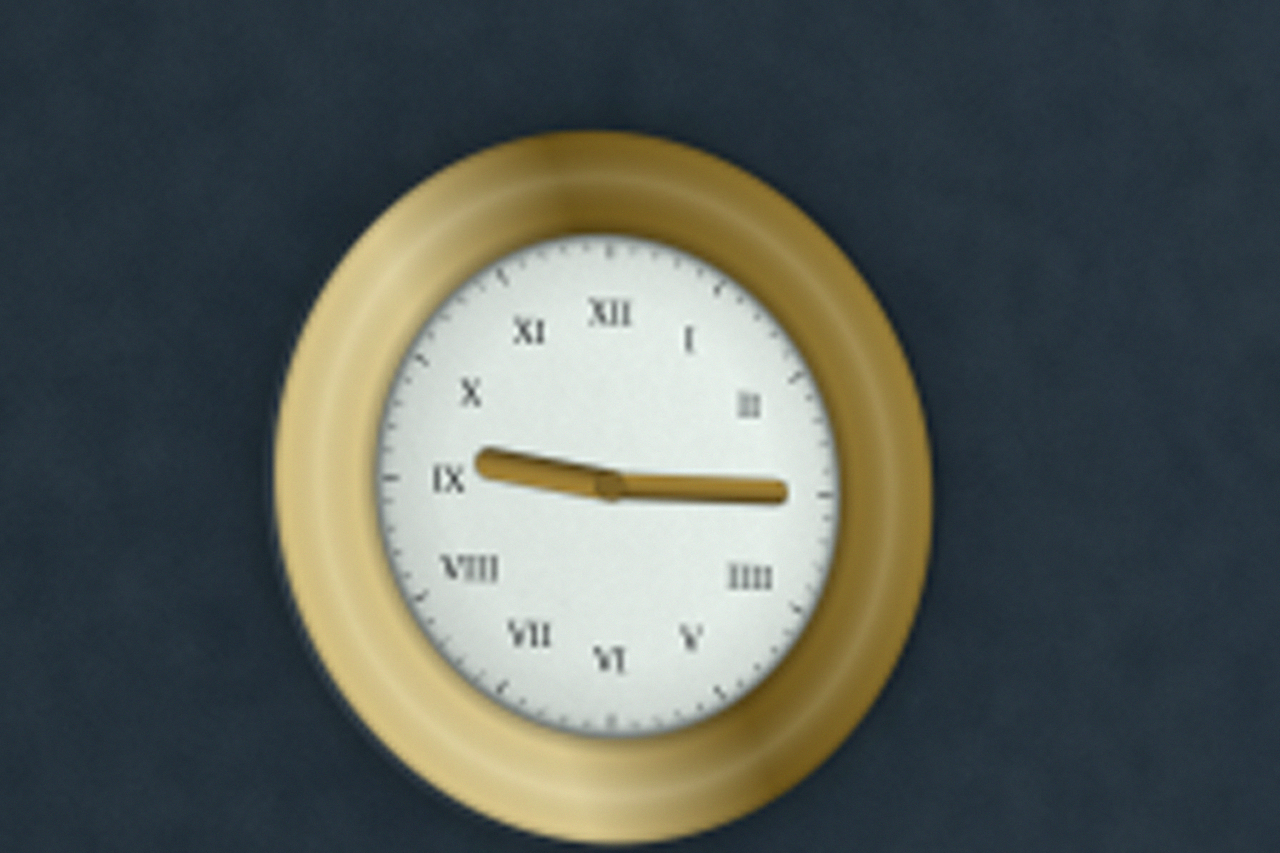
9 h 15 min
